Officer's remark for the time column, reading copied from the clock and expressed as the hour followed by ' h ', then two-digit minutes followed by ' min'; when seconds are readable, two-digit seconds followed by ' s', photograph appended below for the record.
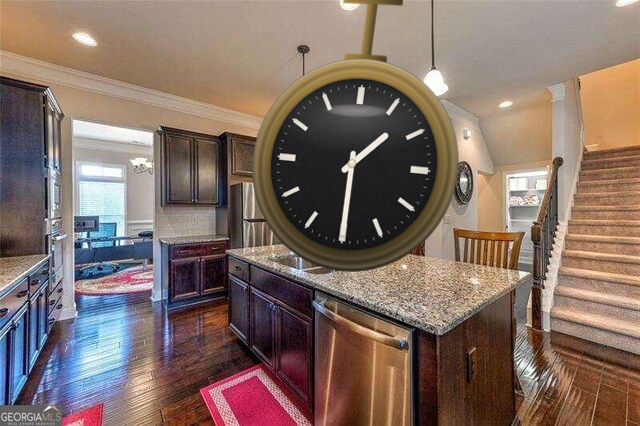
1 h 30 min
